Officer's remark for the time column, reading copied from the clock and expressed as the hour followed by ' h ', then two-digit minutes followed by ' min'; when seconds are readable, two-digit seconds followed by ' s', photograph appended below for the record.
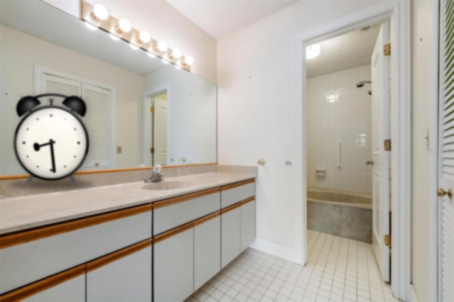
8 h 29 min
